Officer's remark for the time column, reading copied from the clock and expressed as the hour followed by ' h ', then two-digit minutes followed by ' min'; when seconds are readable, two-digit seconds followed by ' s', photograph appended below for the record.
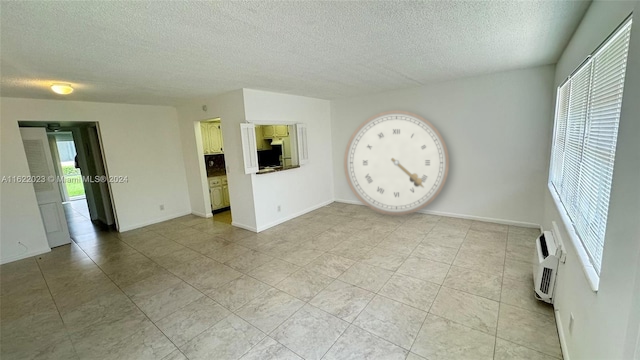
4 h 22 min
